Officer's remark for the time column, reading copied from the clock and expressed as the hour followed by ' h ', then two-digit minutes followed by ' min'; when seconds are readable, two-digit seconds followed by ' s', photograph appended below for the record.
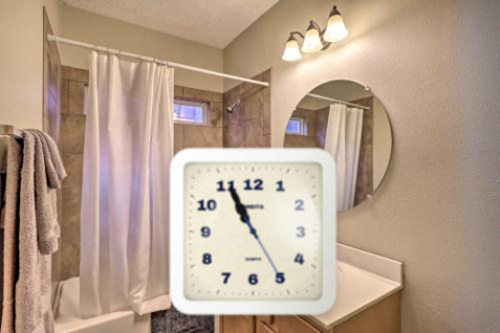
10 h 55 min 25 s
